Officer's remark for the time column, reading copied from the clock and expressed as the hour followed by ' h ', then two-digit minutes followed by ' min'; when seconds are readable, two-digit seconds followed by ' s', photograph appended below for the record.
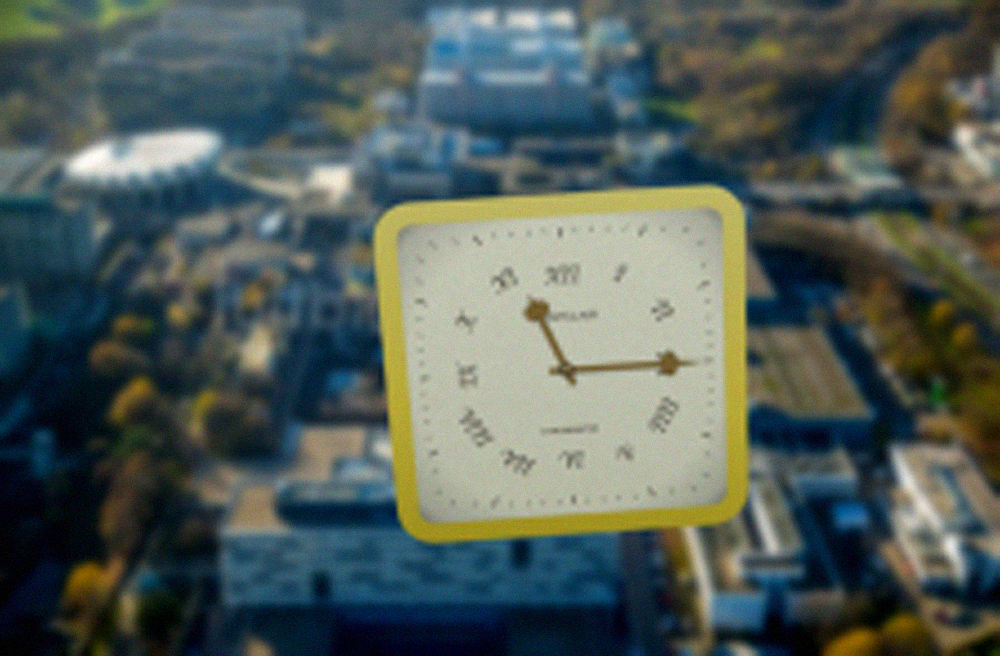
11 h 15 min
